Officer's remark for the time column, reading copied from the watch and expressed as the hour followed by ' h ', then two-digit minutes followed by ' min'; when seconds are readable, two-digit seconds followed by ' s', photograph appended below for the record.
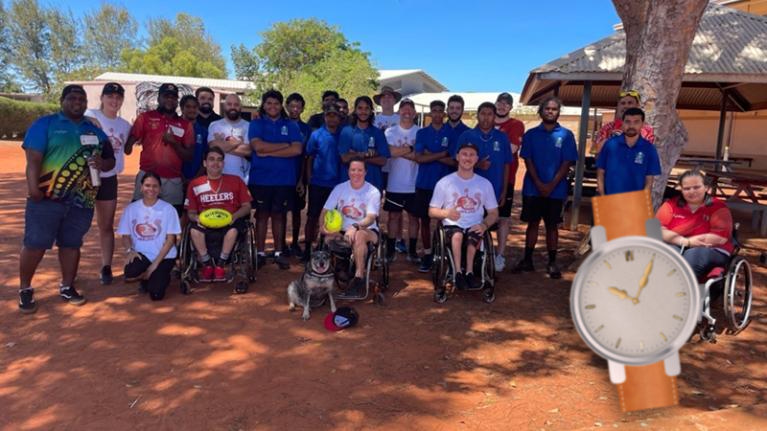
10 h 05 min
